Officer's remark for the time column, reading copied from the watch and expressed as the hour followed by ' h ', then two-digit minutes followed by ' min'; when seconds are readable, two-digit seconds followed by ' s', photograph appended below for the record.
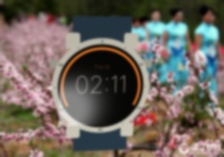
2 h 11 min
